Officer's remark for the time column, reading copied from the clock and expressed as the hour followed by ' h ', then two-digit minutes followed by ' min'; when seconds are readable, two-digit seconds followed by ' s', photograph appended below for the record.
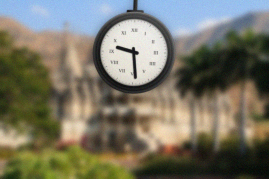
9 h 29 min
